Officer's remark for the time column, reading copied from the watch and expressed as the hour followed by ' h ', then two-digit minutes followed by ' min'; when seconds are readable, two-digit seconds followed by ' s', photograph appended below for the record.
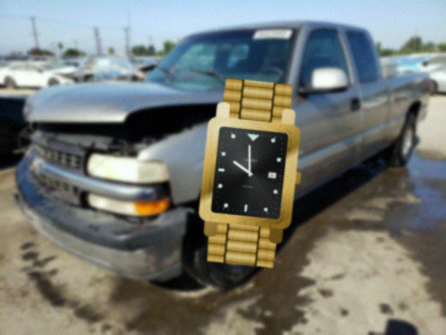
9 h 59 min
